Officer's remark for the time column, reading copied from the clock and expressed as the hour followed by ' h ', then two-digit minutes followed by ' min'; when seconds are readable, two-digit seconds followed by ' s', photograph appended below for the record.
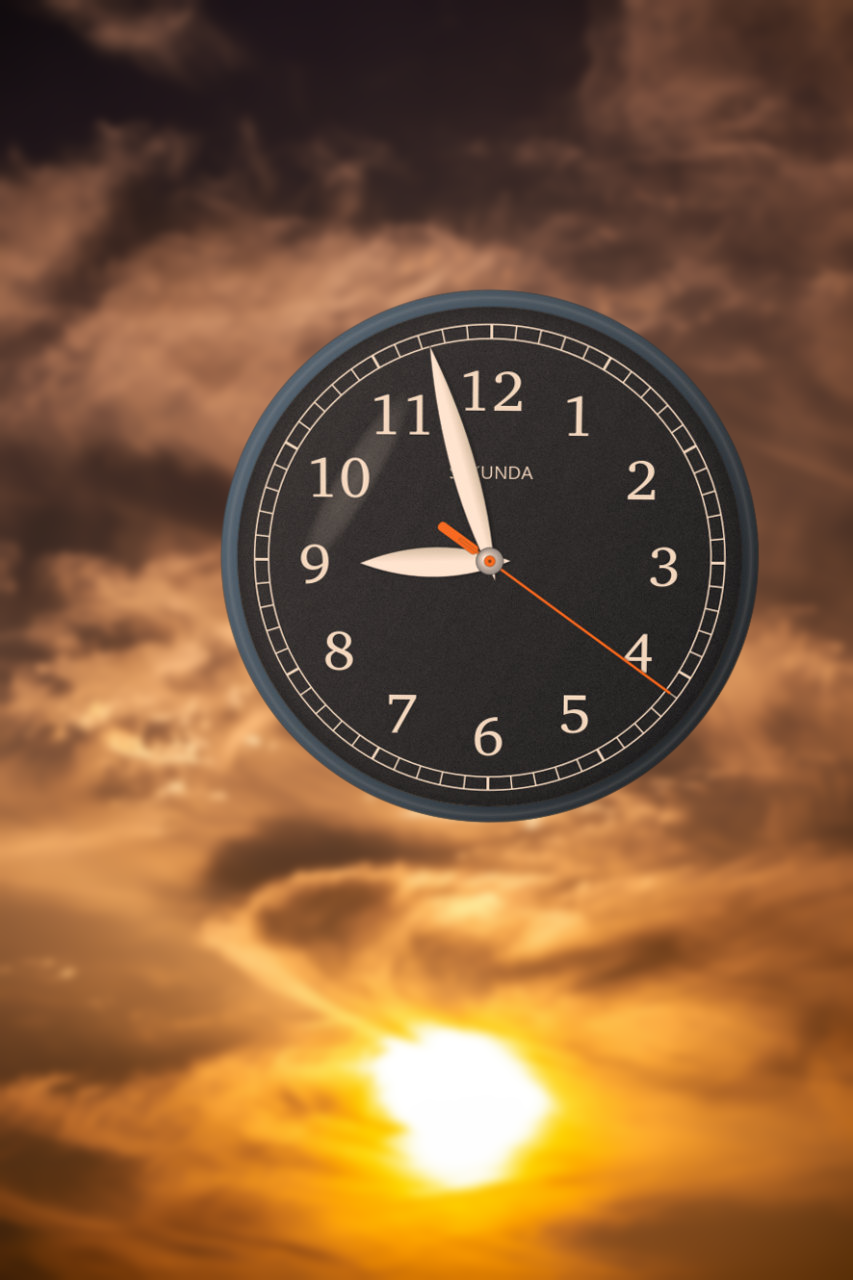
8 h 57 min 21 s
